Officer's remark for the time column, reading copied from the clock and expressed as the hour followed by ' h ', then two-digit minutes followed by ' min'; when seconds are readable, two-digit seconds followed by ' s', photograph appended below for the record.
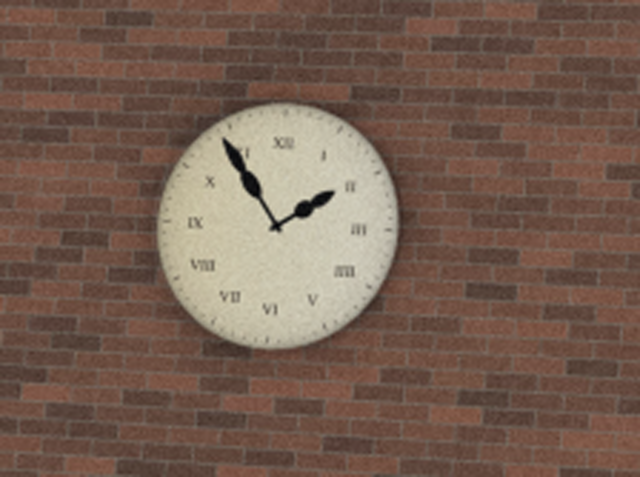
1 h 54 min
